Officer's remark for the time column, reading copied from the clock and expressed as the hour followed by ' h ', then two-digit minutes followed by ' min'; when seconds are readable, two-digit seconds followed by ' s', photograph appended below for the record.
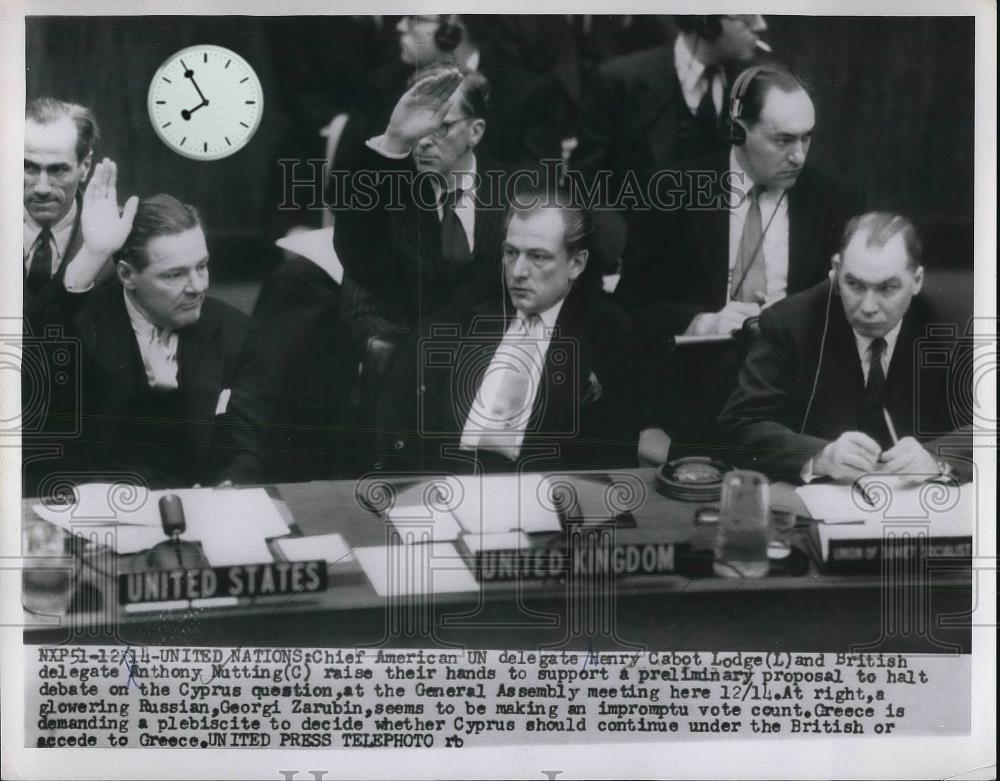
7 h 55 min
